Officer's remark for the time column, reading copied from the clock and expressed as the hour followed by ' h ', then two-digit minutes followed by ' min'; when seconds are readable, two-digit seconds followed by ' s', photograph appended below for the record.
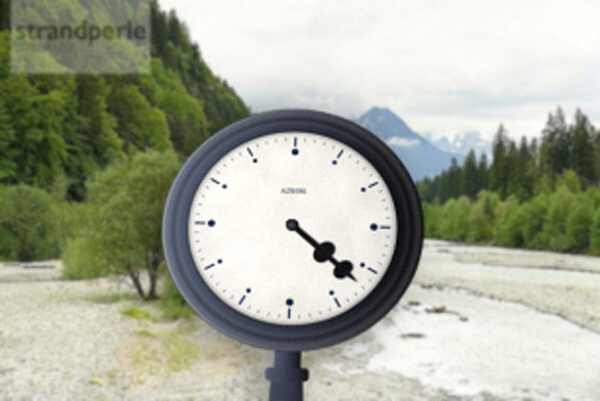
4 h 22 min
